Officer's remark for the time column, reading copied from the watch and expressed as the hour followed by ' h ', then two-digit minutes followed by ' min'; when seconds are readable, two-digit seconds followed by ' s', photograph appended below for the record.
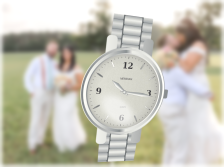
10 h 16 min
